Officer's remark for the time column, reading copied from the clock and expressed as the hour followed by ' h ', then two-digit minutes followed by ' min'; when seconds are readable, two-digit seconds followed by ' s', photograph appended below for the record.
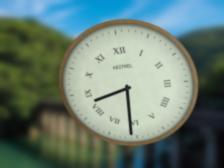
8 h 31 min
